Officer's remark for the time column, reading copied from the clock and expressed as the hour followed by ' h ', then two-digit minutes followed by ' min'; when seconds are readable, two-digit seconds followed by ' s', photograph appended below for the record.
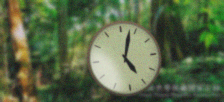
5 h 03 min
